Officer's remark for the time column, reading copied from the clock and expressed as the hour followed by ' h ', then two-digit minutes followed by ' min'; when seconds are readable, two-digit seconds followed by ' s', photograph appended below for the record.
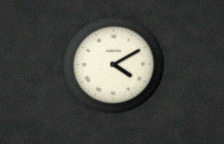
4 h 10 min
